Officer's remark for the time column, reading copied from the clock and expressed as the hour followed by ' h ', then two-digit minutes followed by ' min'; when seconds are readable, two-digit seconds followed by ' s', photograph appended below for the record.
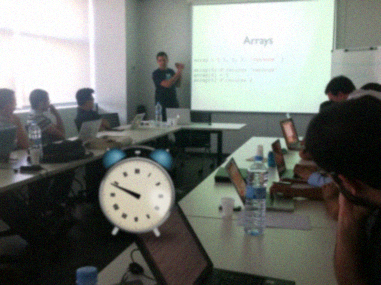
9 h 49 min
